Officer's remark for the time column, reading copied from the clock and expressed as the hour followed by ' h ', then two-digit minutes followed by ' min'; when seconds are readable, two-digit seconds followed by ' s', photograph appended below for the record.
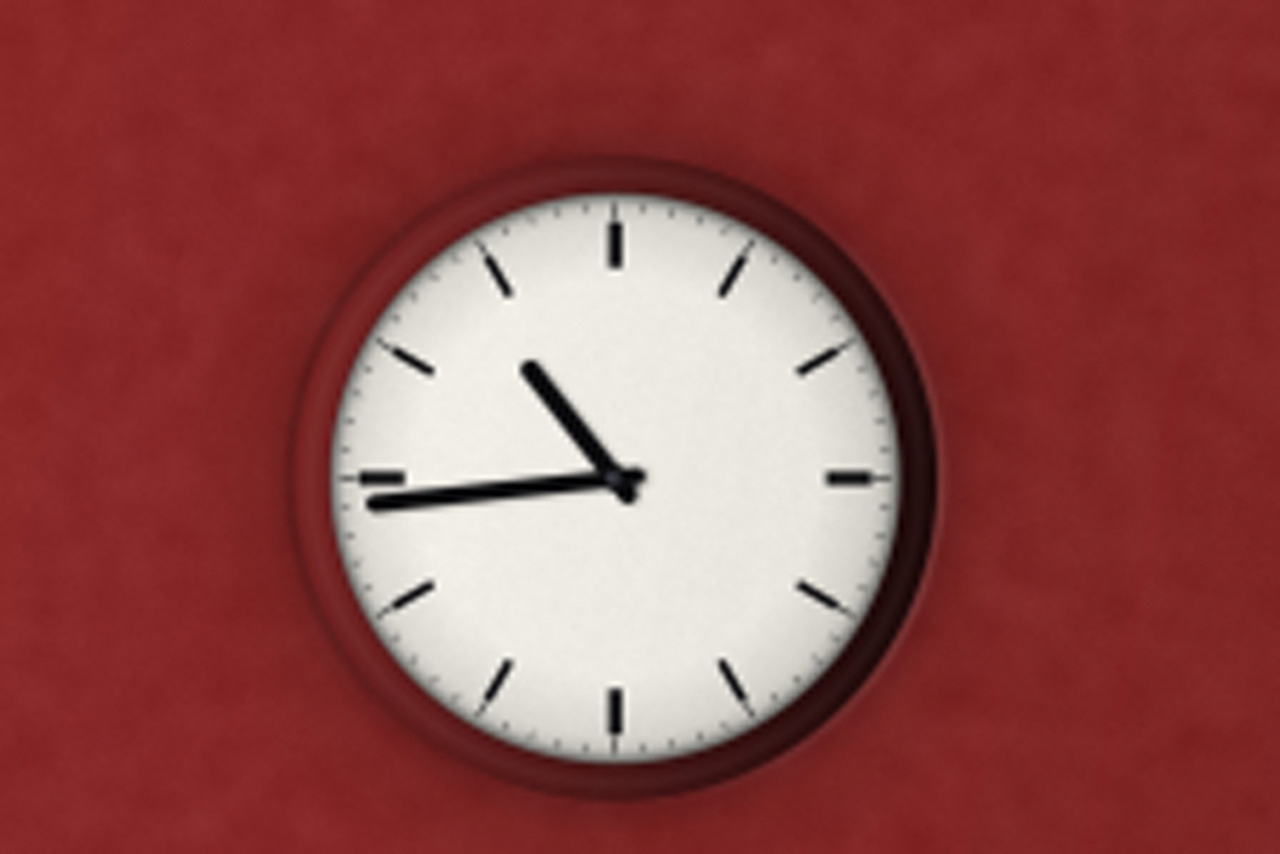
10 h 44 min
